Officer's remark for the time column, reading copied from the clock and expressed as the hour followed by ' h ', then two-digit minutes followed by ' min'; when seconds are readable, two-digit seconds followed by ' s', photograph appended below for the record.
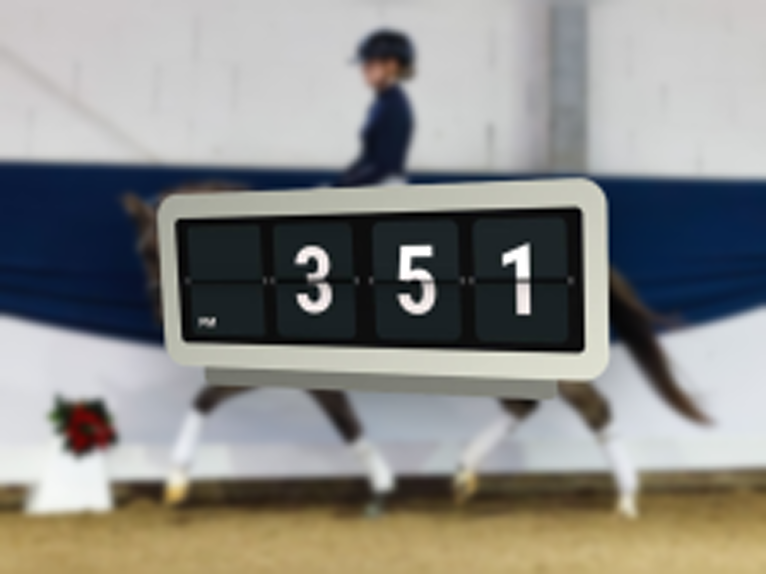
3 h 51 min
